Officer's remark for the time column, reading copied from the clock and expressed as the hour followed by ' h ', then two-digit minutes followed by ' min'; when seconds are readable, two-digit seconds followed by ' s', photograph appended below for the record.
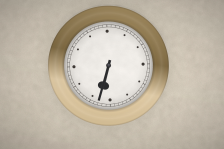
6 h 33 min
